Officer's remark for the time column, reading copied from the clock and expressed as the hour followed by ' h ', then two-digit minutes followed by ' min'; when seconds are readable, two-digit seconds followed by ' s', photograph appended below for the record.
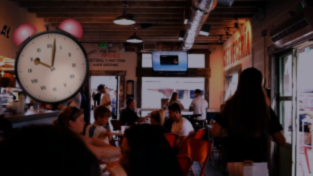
10 h 02 min
